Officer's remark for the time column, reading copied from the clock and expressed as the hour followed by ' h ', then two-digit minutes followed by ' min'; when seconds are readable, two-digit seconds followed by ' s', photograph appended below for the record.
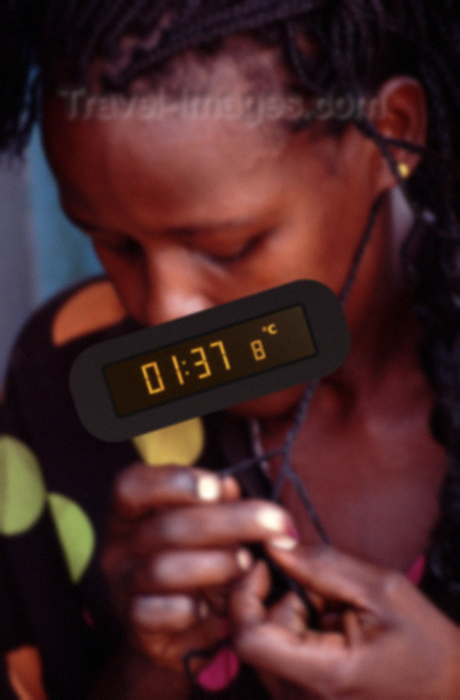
1 h 37 min
